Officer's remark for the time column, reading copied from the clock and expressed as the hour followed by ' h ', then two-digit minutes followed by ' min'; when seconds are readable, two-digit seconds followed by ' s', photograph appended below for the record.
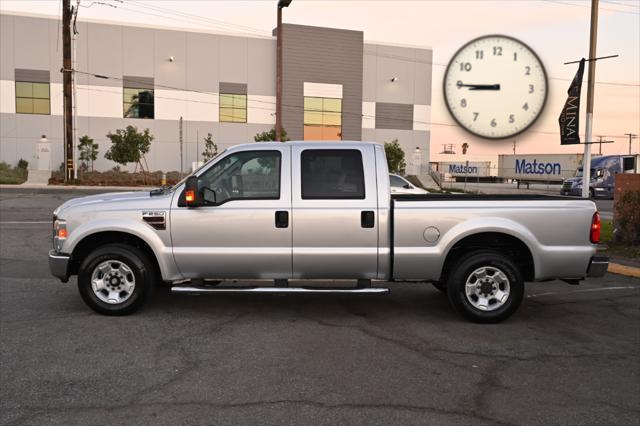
8 h 45 min
